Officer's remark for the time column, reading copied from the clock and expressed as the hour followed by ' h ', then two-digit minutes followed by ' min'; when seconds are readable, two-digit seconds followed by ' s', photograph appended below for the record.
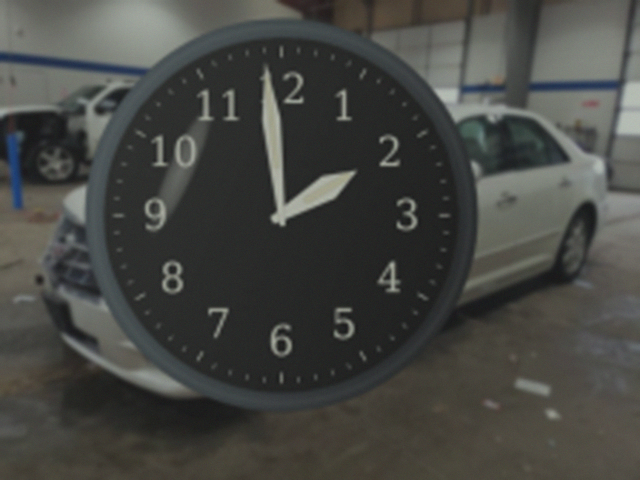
1 h 59 min
